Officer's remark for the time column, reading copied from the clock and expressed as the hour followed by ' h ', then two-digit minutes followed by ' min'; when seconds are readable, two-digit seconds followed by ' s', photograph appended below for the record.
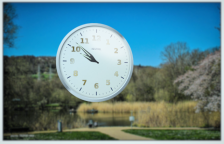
9 h 52 min
